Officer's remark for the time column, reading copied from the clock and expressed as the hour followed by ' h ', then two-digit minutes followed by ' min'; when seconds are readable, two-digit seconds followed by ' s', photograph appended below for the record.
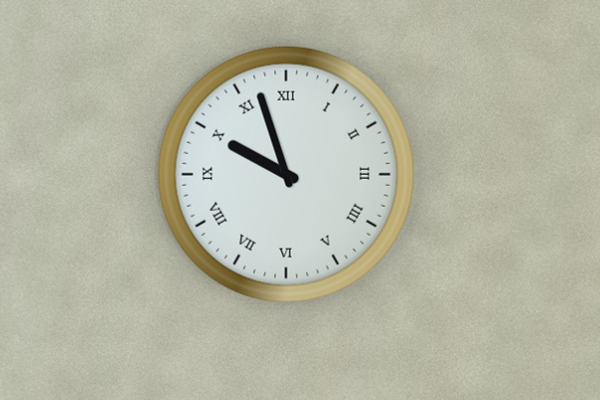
9 h 57 min
